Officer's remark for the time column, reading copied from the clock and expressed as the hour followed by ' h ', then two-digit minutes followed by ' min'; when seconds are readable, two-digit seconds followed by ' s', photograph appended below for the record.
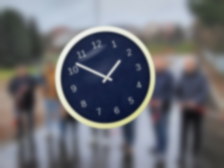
1 h 52 min
